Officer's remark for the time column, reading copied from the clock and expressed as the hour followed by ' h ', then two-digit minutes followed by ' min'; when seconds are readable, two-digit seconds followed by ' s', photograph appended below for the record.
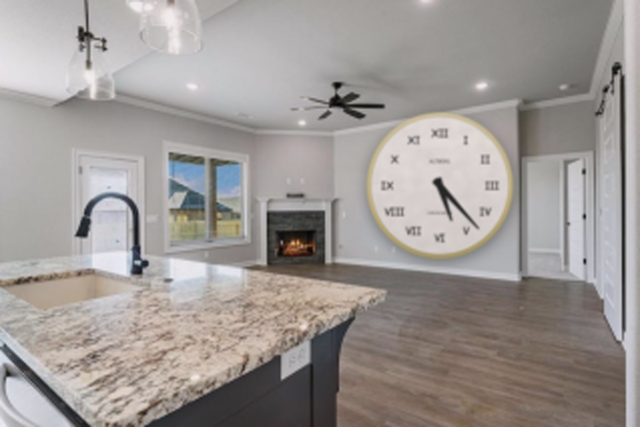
5 h 23 min
